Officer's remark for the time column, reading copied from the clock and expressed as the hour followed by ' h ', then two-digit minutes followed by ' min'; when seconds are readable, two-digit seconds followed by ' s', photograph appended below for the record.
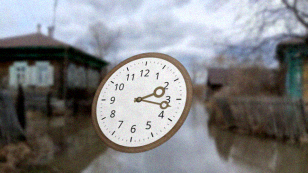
2 h 17 min
